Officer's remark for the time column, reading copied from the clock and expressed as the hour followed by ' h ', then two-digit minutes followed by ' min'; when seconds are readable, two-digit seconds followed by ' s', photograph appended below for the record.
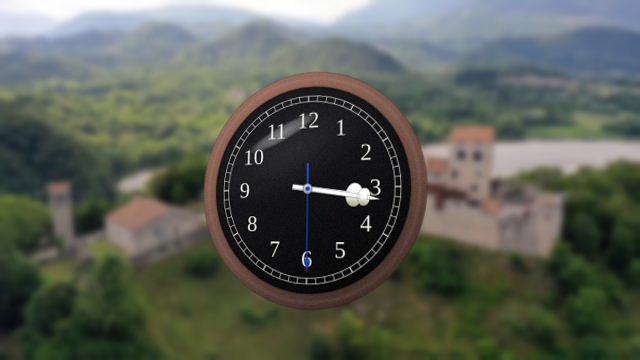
3 h 16 min 30 s
